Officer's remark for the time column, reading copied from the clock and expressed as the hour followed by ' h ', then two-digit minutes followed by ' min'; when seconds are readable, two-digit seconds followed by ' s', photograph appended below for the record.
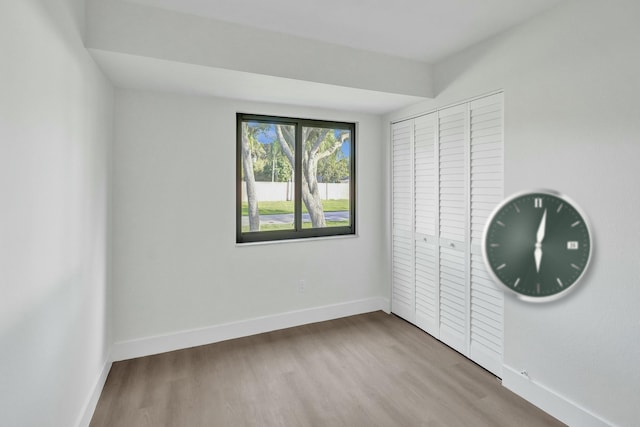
6 h 02 min
